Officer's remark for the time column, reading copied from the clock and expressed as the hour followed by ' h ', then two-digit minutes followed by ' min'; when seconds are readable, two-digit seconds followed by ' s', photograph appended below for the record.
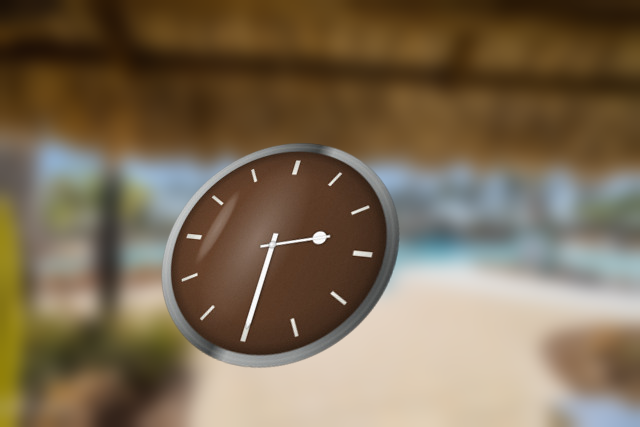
2 h 30 min
